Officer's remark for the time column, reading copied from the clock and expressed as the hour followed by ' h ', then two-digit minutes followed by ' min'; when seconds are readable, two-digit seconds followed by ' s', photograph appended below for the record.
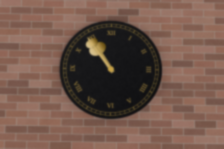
10 h 54 min
